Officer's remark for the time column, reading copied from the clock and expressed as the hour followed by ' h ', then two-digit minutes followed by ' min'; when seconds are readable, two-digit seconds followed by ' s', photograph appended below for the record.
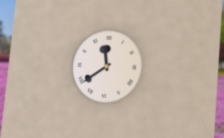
11 h 39 min
